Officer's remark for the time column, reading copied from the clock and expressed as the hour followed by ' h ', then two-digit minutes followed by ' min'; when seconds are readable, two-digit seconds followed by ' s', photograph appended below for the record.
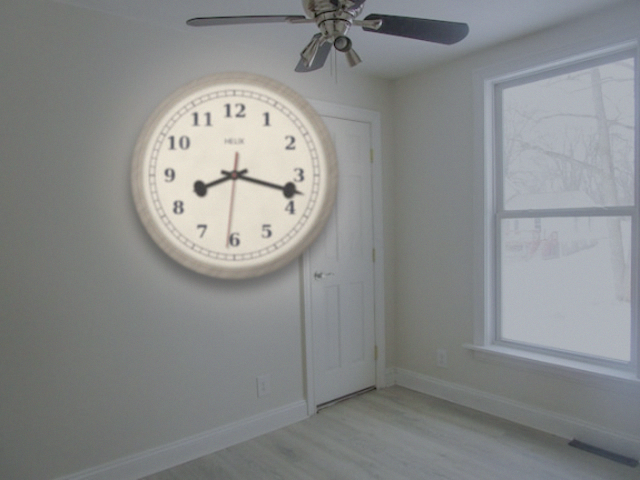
8 h 17 min 31 s
